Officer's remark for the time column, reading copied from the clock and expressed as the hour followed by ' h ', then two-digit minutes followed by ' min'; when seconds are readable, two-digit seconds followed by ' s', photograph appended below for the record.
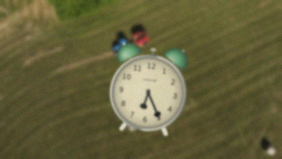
6 h 25 min
